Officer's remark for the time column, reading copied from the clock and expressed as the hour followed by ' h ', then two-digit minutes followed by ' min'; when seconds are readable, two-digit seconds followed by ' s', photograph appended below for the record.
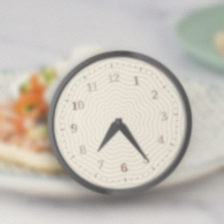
7 h 25 min
